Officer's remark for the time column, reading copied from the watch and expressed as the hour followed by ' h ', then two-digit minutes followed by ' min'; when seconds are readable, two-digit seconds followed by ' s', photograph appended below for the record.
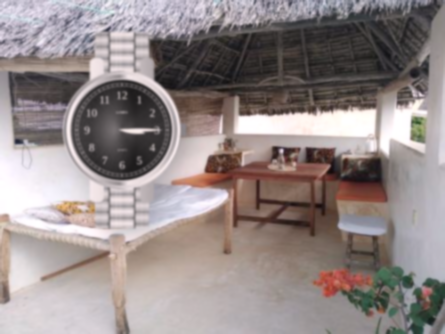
3 h 15 min
